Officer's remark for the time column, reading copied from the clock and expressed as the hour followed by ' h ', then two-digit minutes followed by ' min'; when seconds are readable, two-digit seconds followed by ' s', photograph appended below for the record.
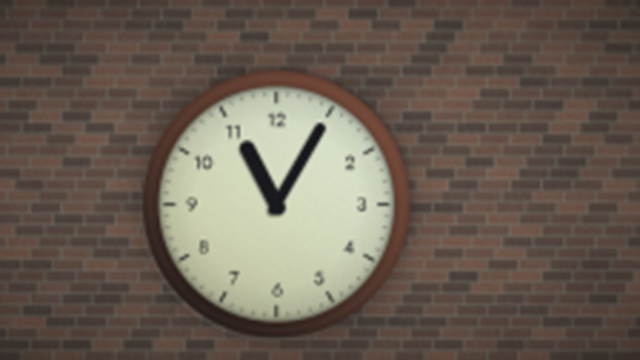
11 h 05 min
